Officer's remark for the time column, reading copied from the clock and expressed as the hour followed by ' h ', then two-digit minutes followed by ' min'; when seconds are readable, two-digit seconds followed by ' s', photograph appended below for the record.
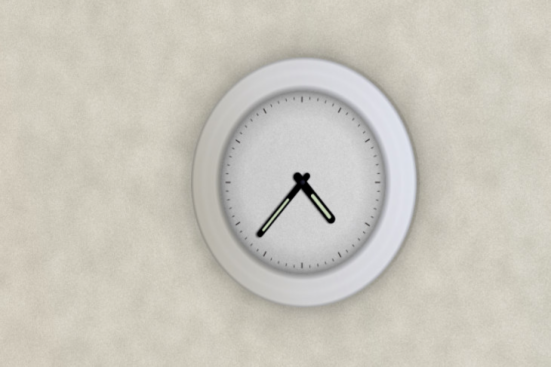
4 h 37 min
